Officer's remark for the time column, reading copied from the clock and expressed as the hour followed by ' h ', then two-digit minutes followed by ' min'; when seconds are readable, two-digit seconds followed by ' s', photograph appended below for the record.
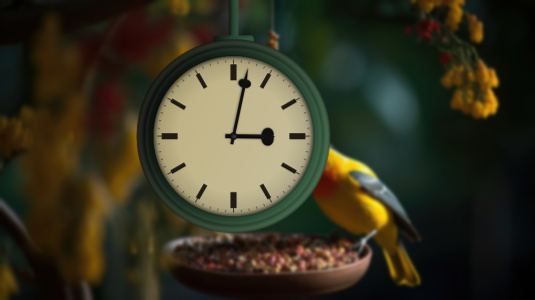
3 h 02 min
